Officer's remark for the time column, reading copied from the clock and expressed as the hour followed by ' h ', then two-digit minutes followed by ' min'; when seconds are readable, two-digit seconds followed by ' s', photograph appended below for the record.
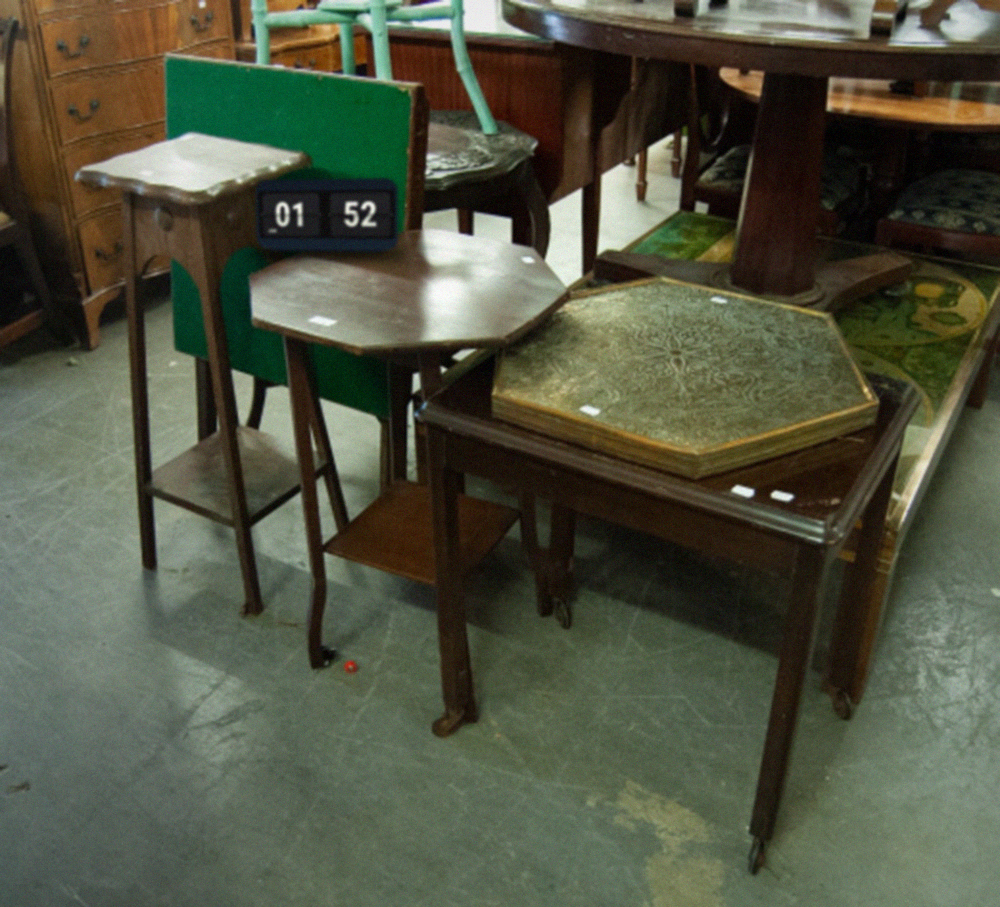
1 h 52 min
